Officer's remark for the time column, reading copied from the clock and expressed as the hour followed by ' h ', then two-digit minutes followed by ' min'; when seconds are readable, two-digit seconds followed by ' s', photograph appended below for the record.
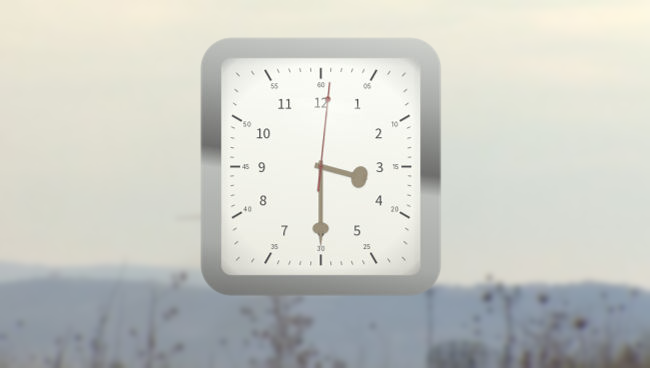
3 h 30 min 01 s
